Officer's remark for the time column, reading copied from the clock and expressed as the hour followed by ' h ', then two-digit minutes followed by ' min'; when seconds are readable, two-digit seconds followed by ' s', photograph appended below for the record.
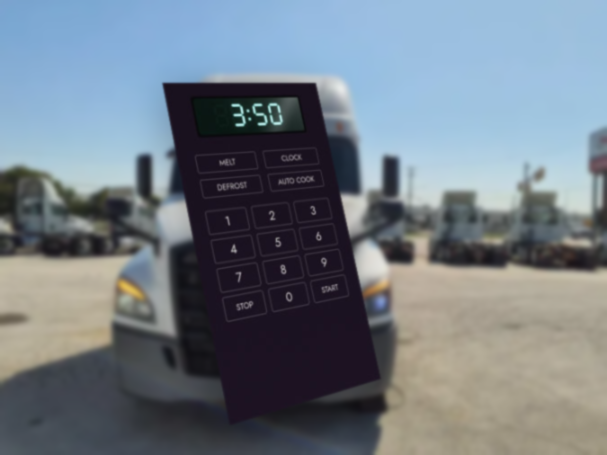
3 h 50 min
